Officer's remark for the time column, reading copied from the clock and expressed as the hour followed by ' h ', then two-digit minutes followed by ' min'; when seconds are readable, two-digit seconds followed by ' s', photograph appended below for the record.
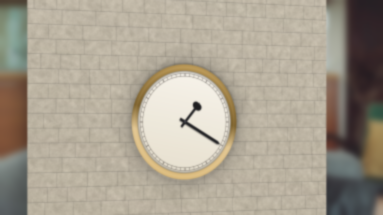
1 h 20 min
